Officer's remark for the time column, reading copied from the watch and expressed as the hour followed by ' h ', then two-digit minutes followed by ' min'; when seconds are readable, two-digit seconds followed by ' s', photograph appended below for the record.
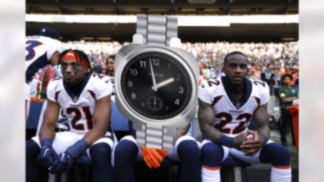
1 h 58 min
